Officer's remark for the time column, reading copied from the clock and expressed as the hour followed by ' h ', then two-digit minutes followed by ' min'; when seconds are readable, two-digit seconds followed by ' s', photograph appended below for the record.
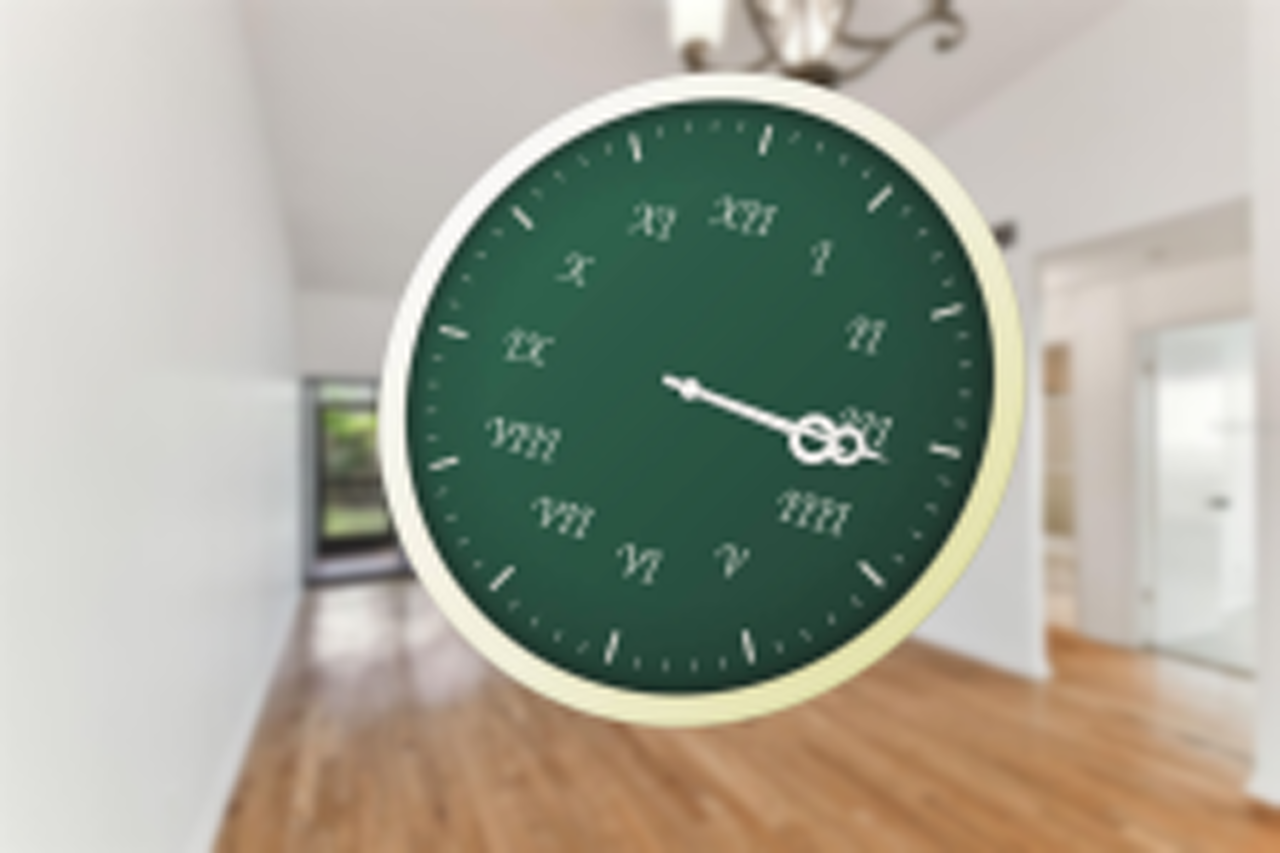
3 h 16 min
